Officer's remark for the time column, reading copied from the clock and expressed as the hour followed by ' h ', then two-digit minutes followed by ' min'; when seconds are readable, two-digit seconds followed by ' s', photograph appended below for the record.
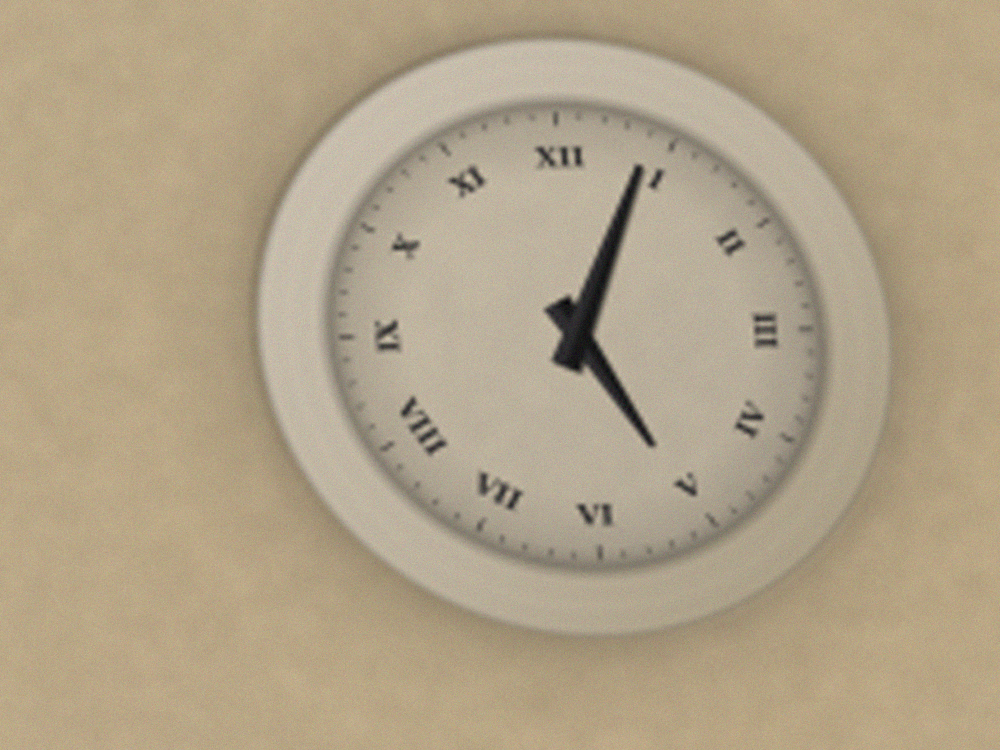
5 h 04 min
